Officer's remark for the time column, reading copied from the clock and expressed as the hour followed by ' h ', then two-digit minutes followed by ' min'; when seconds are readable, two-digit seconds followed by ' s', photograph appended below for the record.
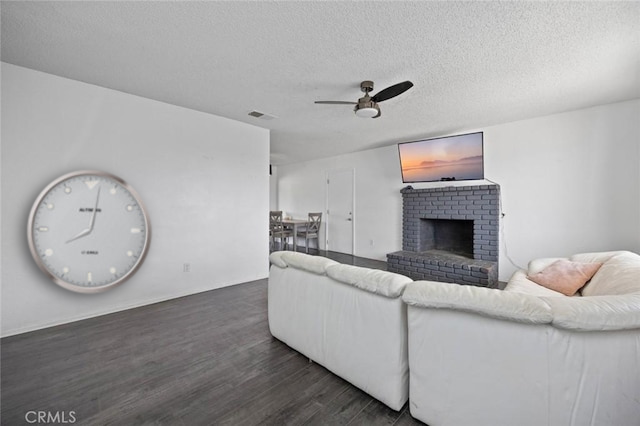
8 h 02 min
